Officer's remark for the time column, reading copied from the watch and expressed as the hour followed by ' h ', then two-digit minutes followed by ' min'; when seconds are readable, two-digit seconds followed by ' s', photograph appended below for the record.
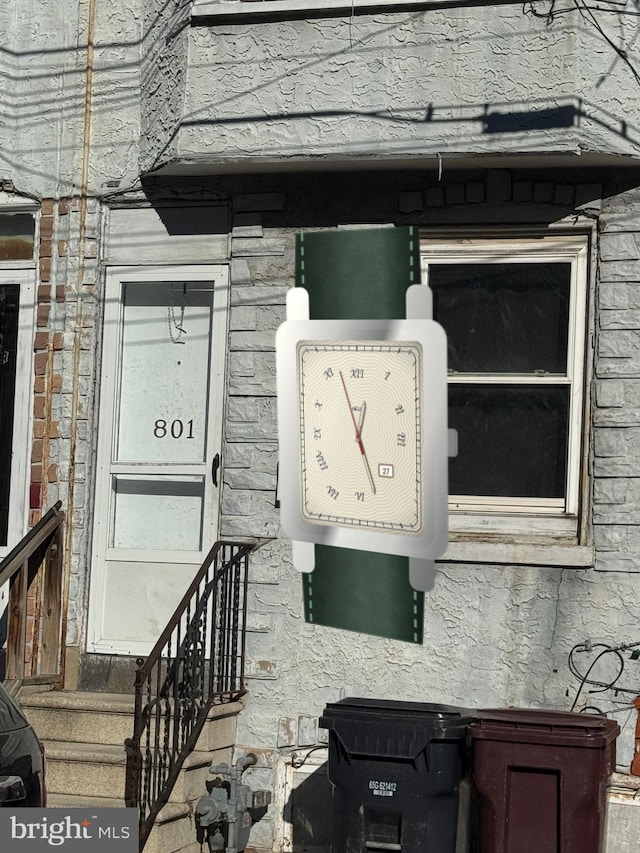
12 h 26 min 57 s
